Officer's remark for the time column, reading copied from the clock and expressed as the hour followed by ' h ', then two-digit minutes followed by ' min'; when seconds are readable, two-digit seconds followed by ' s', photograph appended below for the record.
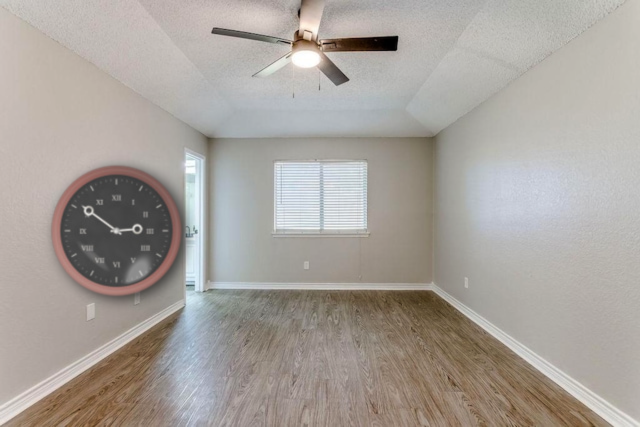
2 h 51 min
